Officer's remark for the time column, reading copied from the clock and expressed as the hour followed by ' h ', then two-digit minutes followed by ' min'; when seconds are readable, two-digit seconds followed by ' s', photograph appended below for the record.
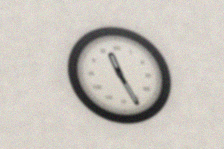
11 h 26 min
